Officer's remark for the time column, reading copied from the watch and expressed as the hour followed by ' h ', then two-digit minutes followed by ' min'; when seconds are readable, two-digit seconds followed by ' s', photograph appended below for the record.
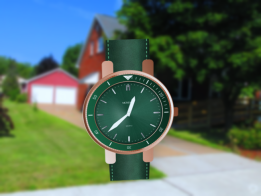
12 h 38 min
